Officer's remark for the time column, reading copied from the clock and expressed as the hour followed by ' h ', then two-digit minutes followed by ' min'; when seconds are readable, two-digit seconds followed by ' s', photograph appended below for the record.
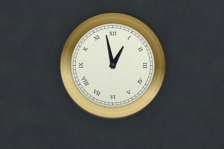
12 h 58 min
